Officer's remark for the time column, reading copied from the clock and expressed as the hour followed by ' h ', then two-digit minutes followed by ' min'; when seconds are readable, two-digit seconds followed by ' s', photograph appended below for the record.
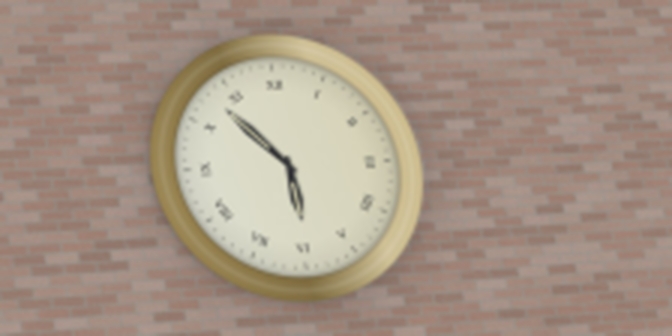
5 h 53 min
